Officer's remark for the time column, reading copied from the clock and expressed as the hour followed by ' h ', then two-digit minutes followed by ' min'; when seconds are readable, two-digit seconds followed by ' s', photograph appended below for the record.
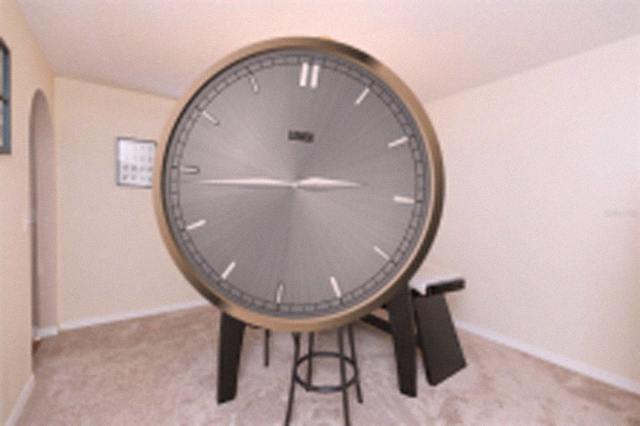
2 h 44 min
